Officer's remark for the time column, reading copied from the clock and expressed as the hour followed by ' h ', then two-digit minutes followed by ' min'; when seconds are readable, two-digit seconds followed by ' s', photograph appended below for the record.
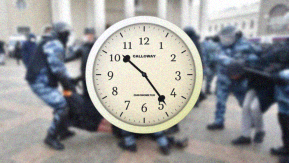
10 h 24 min
